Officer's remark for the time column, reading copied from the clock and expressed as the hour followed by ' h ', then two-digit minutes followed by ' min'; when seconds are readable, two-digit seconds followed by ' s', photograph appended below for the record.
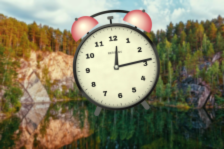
12 h 14 min
